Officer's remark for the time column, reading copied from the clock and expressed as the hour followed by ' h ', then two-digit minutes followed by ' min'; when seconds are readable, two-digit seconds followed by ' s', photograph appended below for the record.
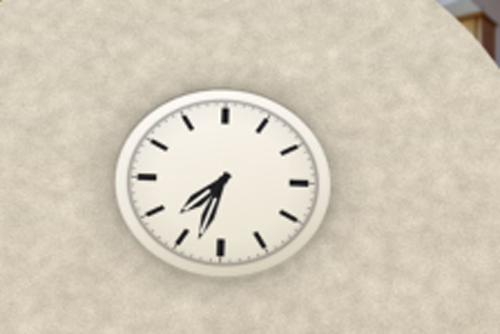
7 h 33 min
